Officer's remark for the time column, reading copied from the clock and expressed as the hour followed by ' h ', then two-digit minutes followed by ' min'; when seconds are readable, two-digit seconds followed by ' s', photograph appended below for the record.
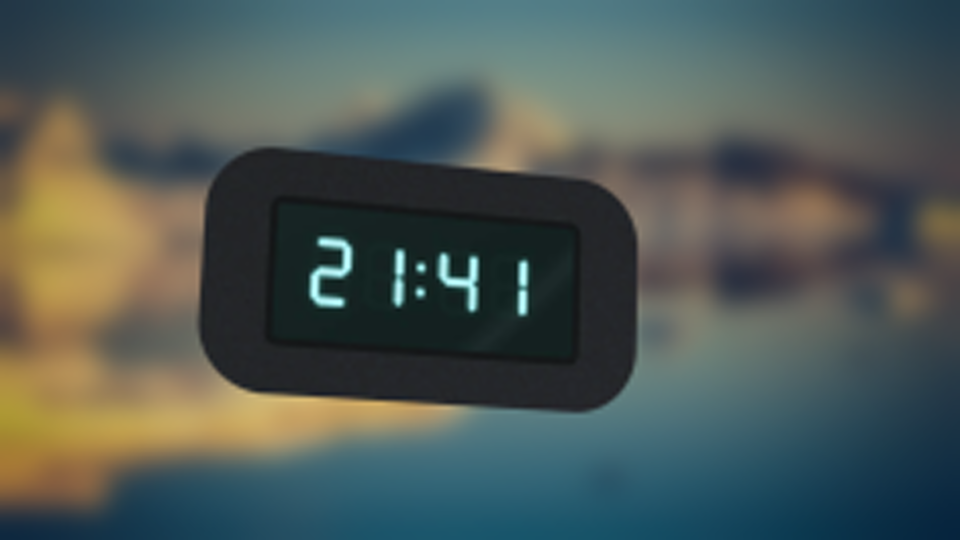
21 h 41 min
